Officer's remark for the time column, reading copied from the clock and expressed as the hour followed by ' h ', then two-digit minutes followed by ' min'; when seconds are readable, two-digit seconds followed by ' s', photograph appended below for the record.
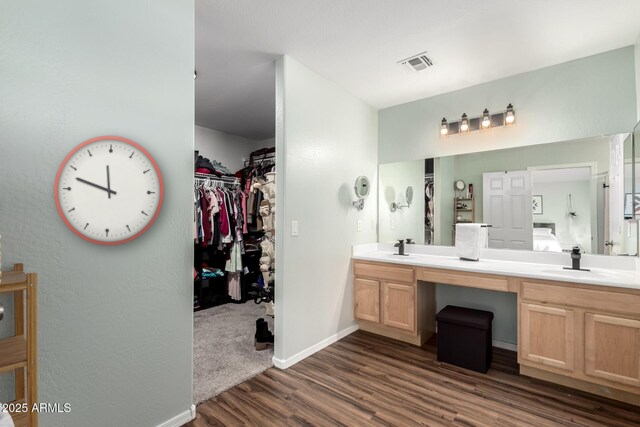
11 h 48 min
